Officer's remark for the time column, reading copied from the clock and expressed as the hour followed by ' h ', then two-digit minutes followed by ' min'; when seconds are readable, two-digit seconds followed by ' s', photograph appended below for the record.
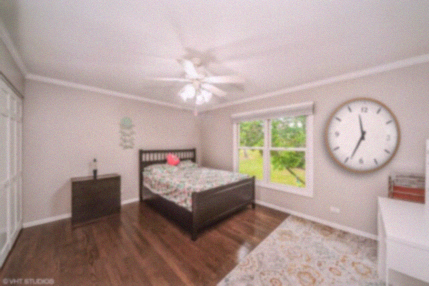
11 h 34 min
